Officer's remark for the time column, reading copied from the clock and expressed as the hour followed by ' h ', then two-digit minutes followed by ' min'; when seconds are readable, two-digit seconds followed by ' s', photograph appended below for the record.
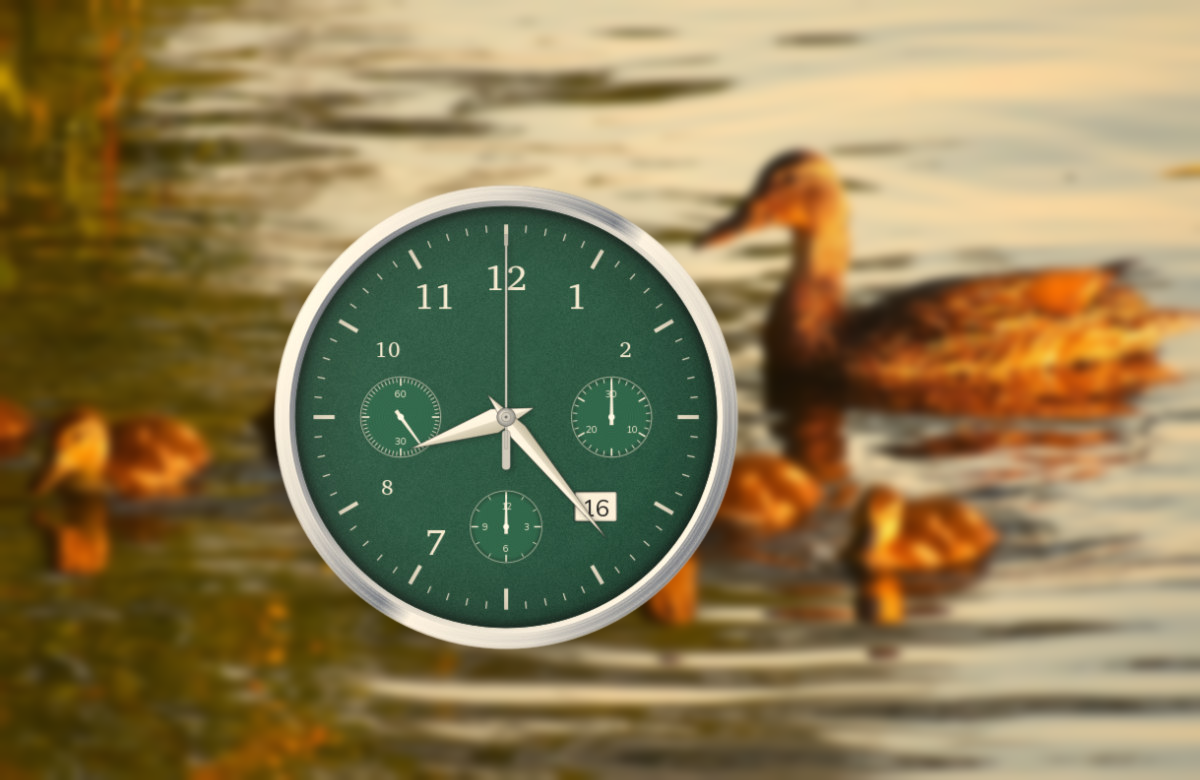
8 h 23 min 24 s
